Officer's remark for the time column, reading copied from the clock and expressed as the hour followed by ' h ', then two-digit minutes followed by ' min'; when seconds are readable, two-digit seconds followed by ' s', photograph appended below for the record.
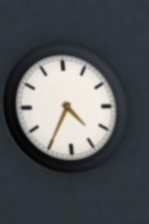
4 h 35 min
